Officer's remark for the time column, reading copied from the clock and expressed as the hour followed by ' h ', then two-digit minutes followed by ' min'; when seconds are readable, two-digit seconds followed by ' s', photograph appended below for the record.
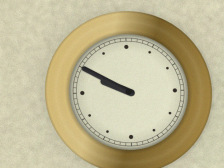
9 h 50 min
